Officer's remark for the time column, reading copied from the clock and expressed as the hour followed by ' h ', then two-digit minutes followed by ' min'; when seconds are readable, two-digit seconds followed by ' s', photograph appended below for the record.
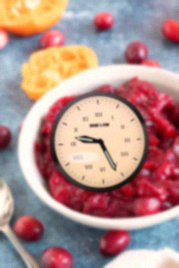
9 h 26 min
